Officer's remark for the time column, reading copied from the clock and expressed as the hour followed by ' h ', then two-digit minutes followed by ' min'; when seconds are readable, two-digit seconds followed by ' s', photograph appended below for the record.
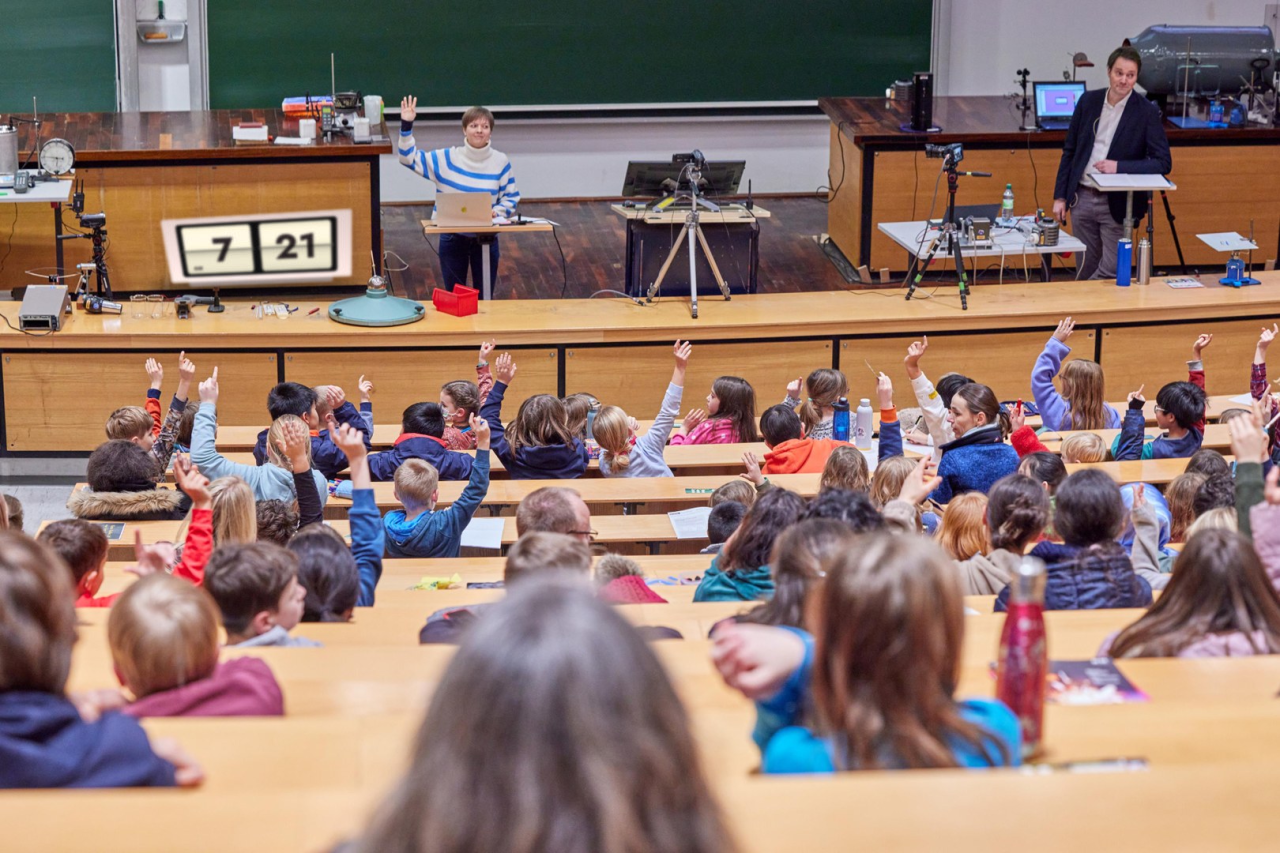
7 h 21 min
